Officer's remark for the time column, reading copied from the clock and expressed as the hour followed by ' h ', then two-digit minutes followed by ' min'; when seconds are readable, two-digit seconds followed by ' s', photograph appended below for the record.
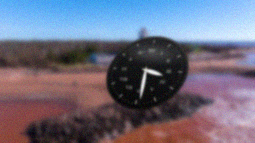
3 h 29 min
